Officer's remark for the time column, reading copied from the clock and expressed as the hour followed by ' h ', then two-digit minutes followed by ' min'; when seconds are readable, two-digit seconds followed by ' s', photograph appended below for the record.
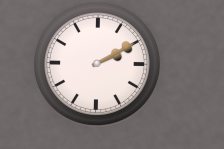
2 h 10 min
